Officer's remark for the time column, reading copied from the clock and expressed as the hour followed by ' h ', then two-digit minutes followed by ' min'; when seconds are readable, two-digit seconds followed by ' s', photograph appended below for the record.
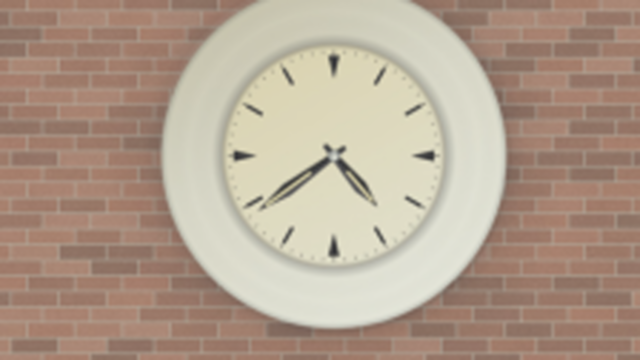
4 h 39 min
